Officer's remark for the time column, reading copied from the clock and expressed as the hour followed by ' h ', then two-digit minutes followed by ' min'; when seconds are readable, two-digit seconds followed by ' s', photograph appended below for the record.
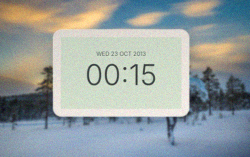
0 h 15 min
